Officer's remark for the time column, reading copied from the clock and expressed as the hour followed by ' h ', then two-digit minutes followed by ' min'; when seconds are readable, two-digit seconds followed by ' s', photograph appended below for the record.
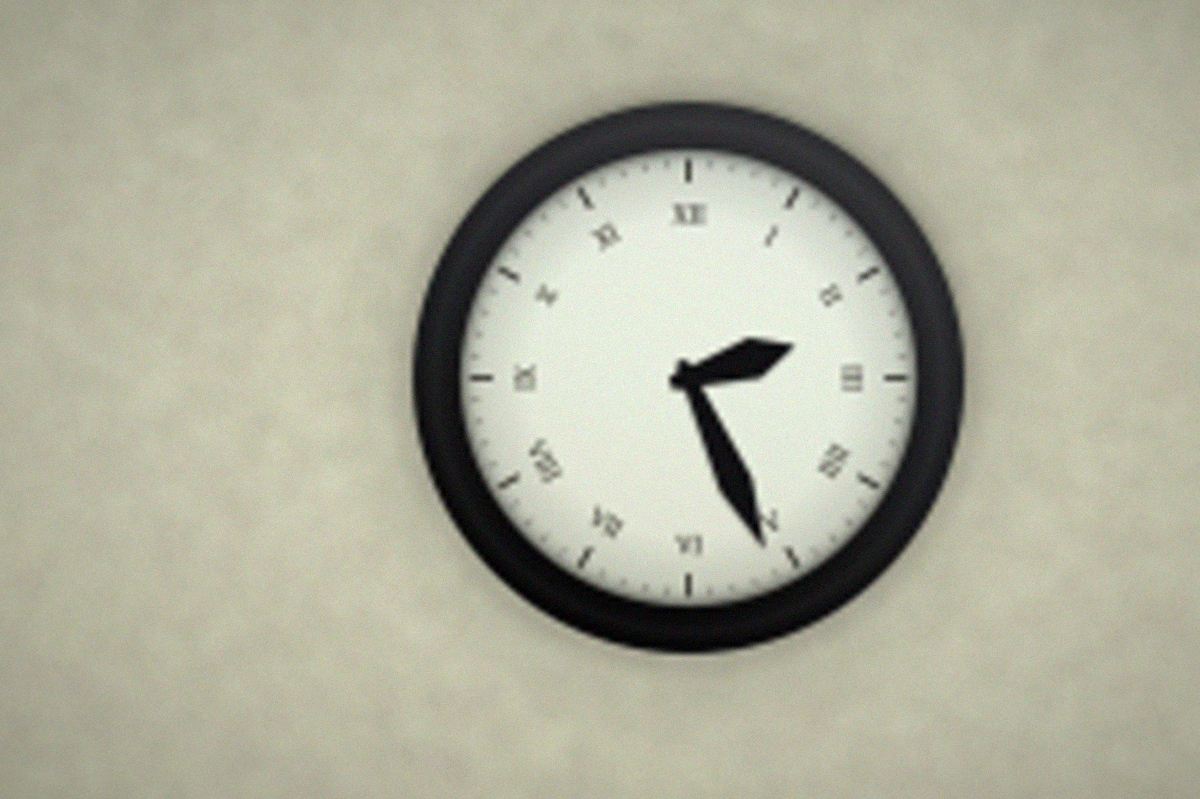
2 h 26 min
